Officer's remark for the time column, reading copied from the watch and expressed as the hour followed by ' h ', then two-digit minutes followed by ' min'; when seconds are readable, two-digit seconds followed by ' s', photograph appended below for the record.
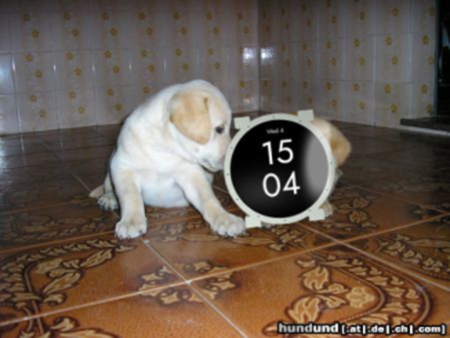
15 h 04 min
